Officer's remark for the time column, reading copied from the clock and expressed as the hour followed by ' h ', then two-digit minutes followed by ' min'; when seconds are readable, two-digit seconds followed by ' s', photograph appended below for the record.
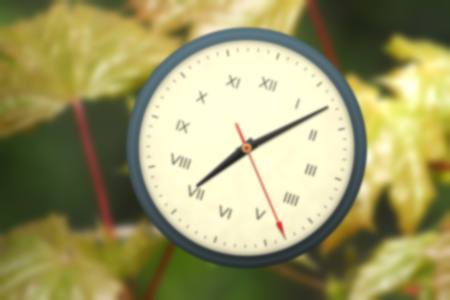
7 h 07 min 23 s
